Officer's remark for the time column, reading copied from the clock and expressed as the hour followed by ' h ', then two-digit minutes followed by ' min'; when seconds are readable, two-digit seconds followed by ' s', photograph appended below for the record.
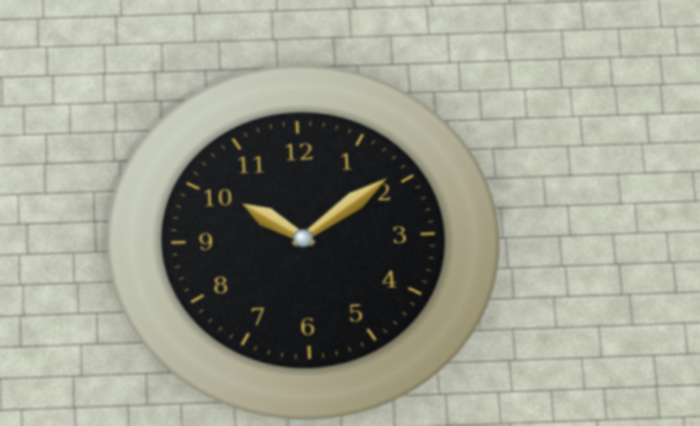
10 h 09 min
